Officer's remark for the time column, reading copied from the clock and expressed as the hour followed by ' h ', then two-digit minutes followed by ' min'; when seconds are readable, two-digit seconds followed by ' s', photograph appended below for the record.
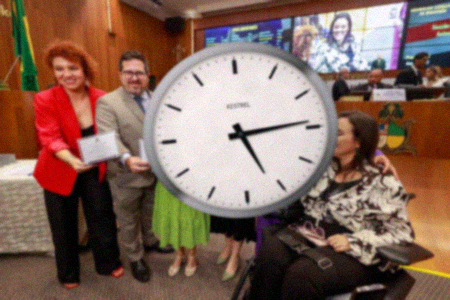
5 h 14 min
